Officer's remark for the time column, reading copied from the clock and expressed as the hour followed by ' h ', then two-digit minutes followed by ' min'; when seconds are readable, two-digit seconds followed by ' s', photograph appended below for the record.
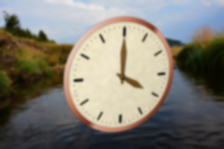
4 h 00 min
